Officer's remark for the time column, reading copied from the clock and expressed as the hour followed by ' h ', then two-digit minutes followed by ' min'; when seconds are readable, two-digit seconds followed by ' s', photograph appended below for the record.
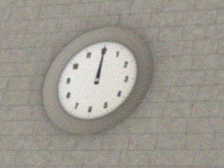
12 h 00 min
